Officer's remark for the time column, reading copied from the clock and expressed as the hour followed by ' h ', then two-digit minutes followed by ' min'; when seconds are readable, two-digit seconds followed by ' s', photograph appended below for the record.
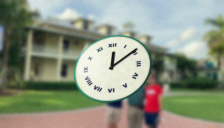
12 h 09 min
